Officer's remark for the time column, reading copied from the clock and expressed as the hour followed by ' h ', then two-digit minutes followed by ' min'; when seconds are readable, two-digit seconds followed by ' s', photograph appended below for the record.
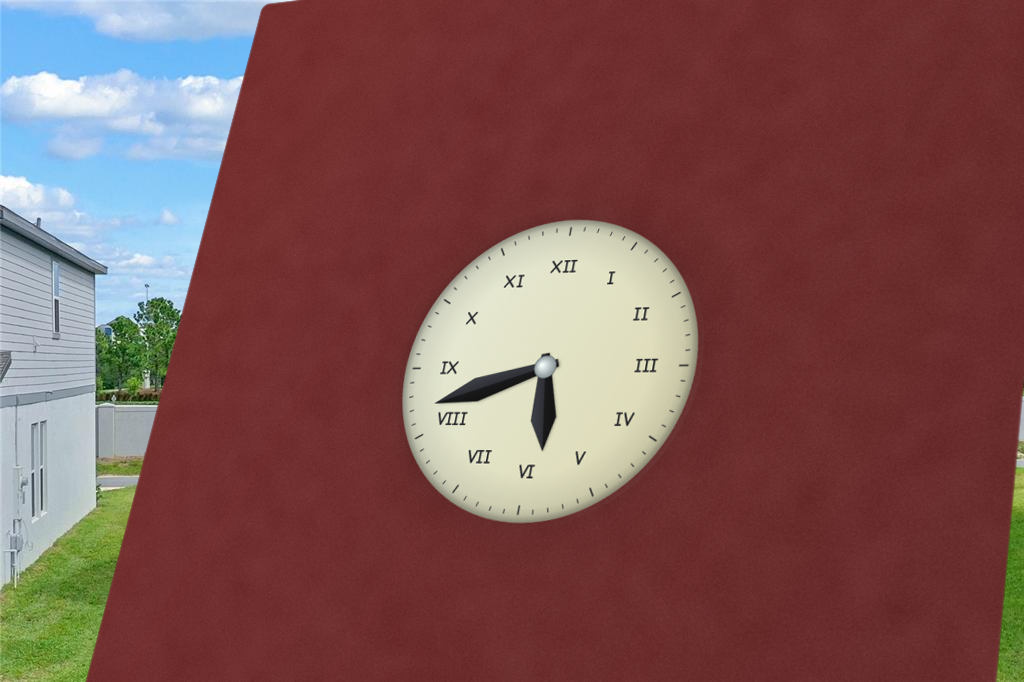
5 h 42 min
